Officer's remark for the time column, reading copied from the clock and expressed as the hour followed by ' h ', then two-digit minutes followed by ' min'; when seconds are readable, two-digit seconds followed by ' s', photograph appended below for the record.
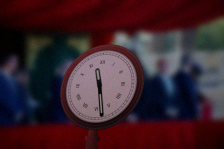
11 h 28 min
